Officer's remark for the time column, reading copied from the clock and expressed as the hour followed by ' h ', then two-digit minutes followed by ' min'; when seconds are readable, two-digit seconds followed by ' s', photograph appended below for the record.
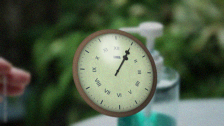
1 h 05 min
